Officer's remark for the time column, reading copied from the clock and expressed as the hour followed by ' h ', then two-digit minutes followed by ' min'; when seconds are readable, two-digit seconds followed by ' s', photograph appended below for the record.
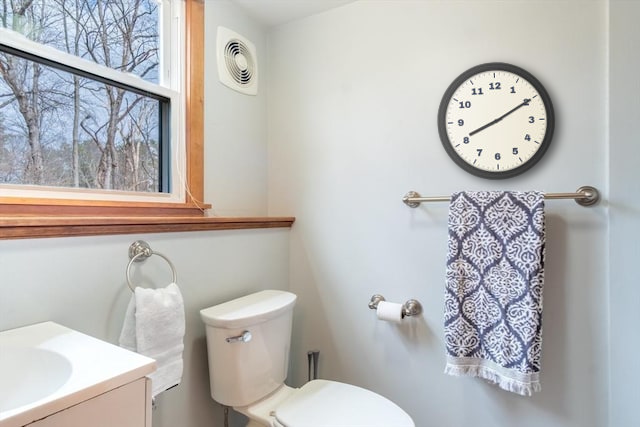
8 h 10 min
